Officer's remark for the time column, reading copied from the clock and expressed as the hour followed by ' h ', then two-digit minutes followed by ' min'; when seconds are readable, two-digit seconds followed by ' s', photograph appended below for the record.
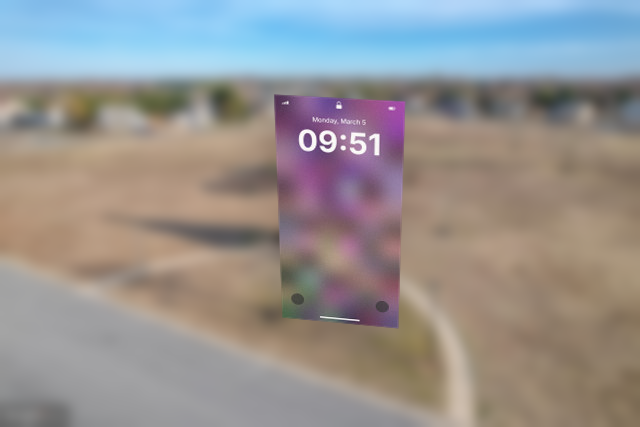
9 h 51 min
